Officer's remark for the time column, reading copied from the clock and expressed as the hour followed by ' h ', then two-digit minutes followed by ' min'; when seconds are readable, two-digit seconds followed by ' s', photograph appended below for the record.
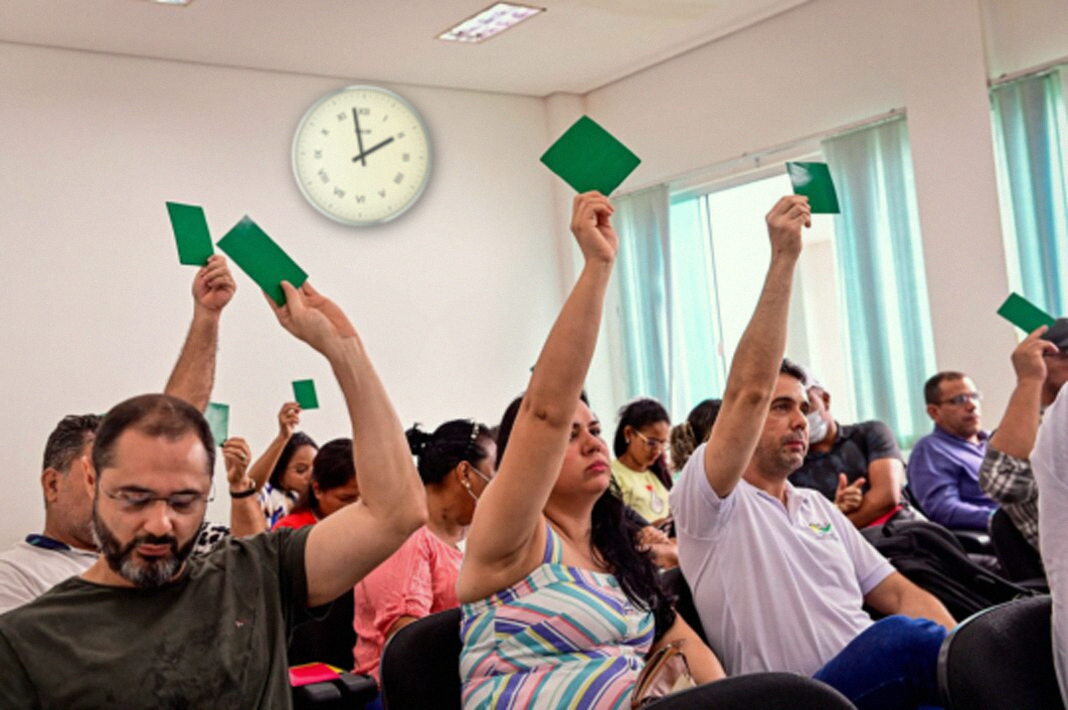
1 h 58 min
